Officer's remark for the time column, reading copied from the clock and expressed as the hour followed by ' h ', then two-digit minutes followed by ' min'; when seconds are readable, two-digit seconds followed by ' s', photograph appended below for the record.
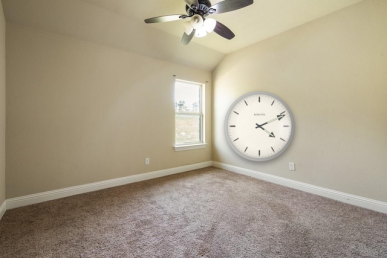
4 h 11 min
